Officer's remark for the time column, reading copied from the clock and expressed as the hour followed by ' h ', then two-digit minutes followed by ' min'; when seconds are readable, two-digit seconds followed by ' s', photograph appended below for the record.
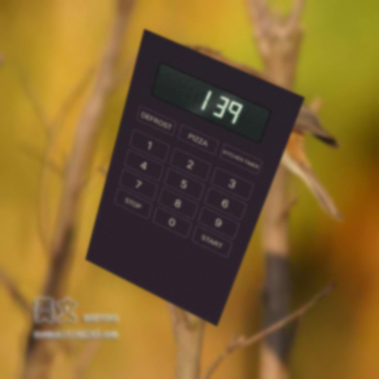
1 h 39 min
